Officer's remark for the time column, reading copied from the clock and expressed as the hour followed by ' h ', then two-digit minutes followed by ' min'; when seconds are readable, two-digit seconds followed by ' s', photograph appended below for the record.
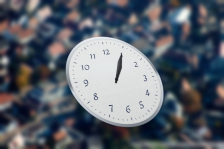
1 h 05 min
